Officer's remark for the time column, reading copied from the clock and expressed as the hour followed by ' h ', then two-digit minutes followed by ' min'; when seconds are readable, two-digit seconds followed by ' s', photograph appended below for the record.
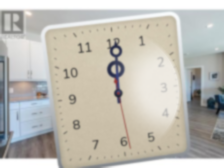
12 h 00 min 29 s
